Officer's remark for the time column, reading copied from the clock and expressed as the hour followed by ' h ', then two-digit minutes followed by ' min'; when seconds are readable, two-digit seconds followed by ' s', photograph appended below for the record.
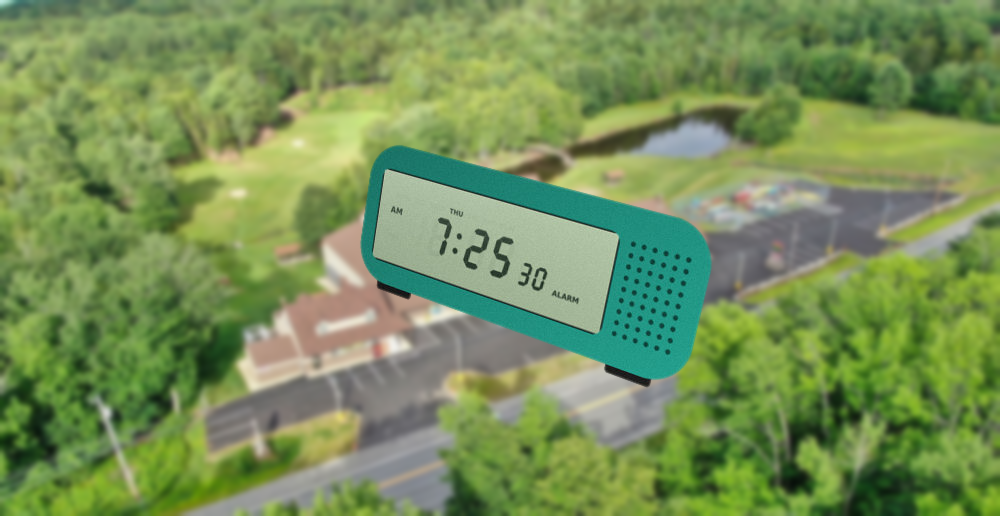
7 h 25 min 30 s
